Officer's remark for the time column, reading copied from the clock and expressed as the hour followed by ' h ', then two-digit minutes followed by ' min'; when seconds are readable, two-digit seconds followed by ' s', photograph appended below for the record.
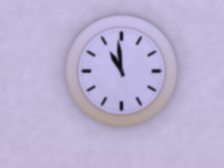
10 h 59 min
